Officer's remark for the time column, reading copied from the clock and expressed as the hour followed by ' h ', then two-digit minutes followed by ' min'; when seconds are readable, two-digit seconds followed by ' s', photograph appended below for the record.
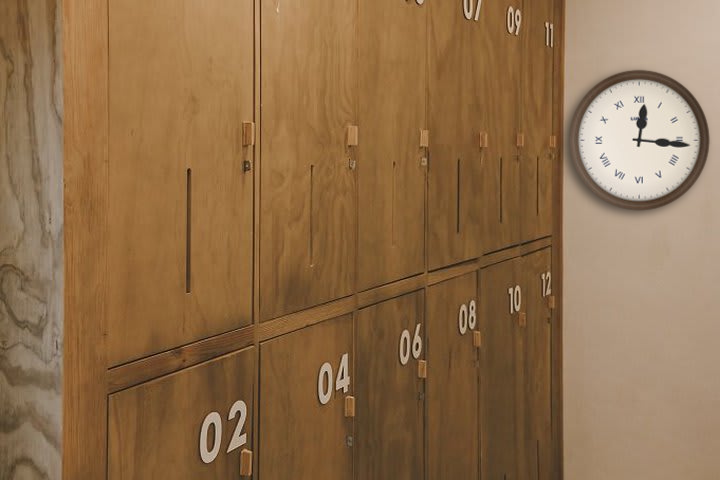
12 h 16 min
